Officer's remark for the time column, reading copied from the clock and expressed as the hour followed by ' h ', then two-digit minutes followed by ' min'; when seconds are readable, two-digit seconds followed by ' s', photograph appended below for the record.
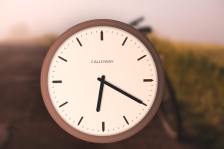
6 h 20 min
